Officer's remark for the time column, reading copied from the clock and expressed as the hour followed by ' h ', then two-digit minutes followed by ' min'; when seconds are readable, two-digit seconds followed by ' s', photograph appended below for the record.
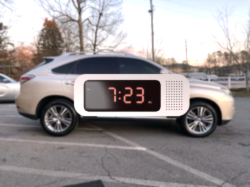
7 h 23 min
